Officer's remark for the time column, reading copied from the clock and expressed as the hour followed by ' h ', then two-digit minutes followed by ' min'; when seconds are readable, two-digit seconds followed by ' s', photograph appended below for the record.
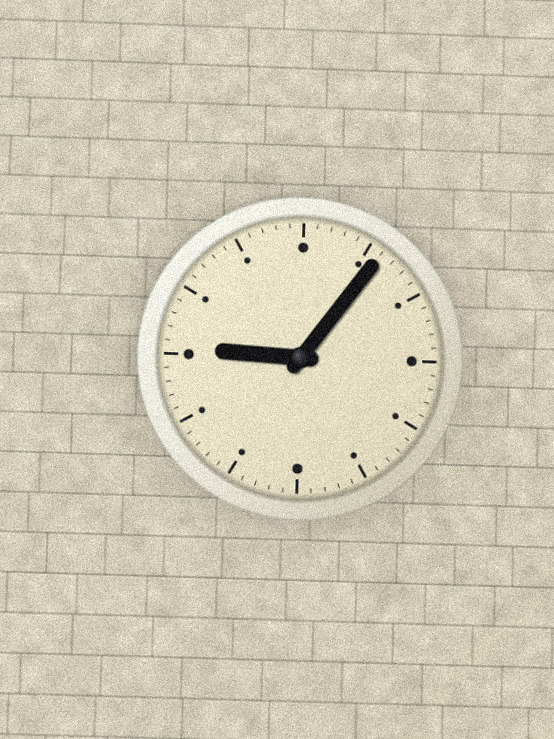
9 h 06 min
